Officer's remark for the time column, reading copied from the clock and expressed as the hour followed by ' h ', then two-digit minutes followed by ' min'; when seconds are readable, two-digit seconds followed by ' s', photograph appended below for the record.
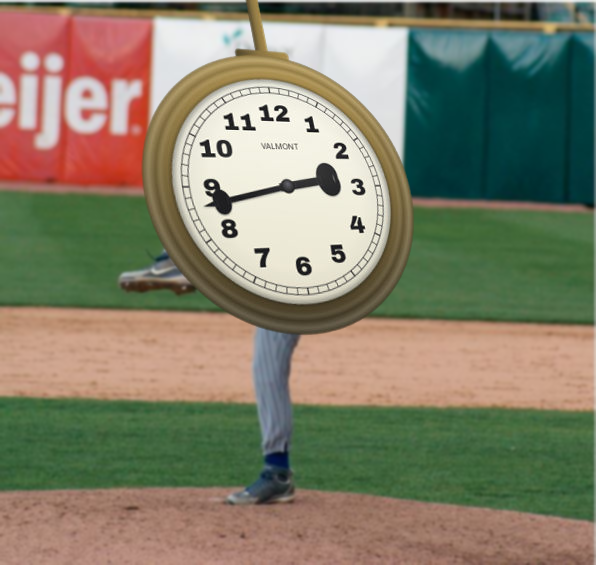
2 h 43 min
